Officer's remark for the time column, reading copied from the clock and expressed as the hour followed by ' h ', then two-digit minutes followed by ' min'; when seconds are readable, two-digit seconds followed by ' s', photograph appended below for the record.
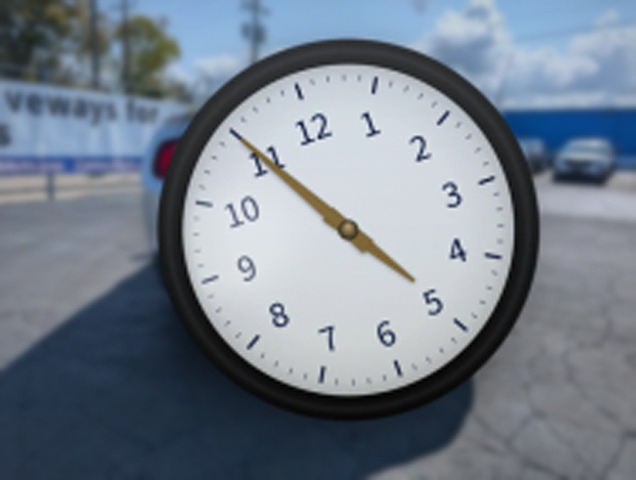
4 h 55 min
